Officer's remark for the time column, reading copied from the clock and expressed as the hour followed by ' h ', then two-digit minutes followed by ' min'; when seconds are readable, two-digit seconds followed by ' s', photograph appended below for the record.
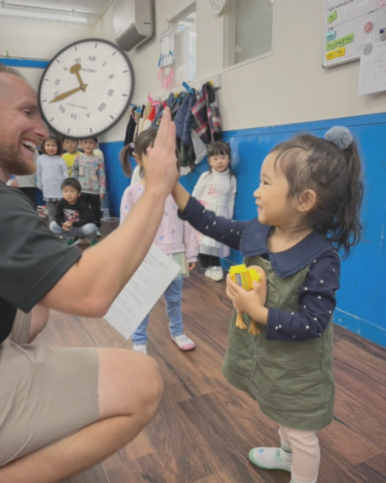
10 h 39 min
